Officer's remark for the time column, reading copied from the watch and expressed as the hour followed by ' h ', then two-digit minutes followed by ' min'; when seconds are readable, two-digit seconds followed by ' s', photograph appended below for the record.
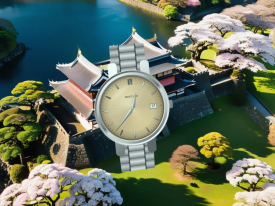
12 h 37 min
